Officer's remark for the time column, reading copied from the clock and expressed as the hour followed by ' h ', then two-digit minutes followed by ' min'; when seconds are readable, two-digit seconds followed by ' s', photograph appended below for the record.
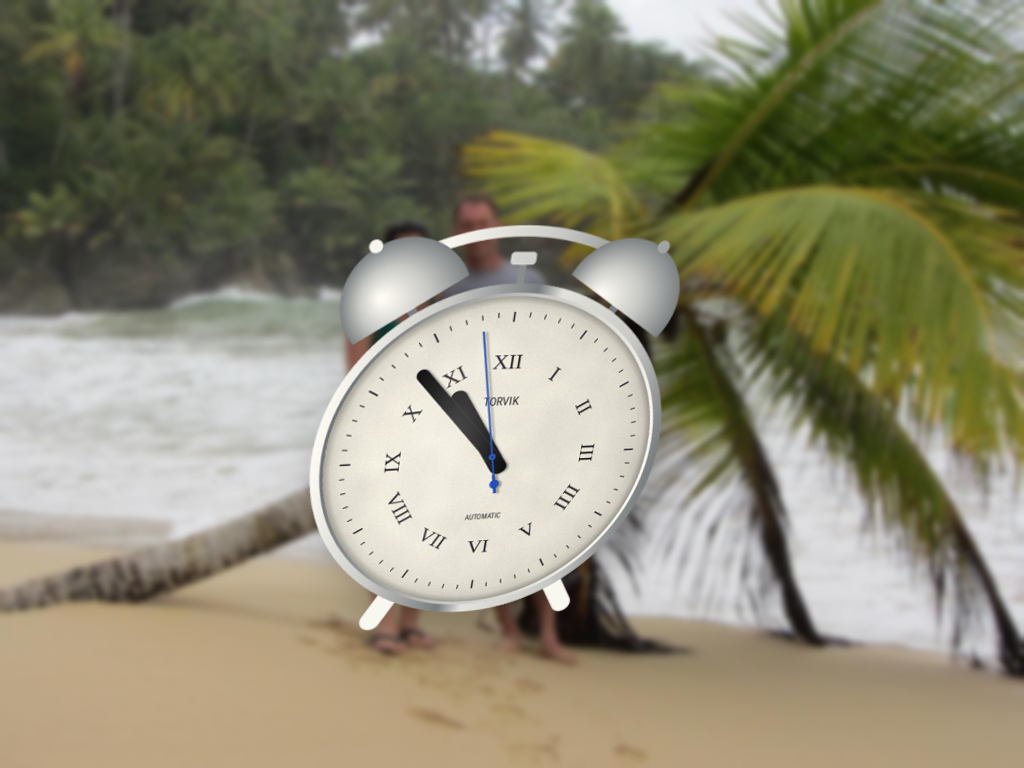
10 h 52 min 58 s
